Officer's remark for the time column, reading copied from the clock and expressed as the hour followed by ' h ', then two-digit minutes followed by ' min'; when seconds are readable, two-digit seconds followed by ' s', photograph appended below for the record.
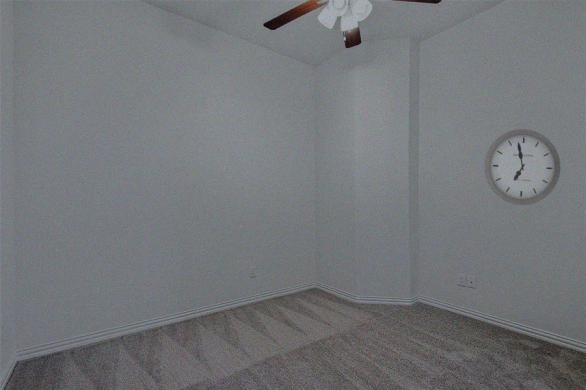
6 h 58 min
